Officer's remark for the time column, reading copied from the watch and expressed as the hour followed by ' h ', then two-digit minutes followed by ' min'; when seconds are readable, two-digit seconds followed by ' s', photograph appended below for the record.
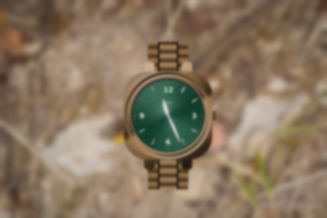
11 h 26 min
